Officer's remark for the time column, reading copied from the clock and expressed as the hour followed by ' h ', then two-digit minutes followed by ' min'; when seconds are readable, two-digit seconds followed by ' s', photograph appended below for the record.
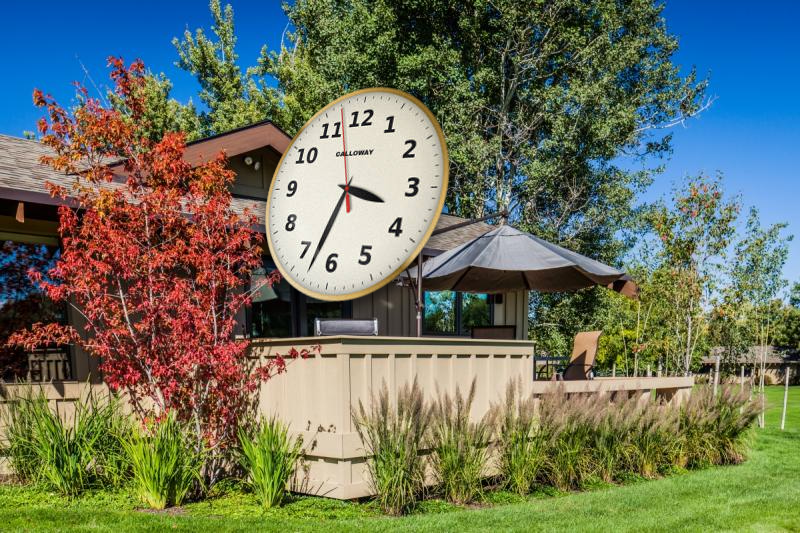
3 h 32 min 57 s
